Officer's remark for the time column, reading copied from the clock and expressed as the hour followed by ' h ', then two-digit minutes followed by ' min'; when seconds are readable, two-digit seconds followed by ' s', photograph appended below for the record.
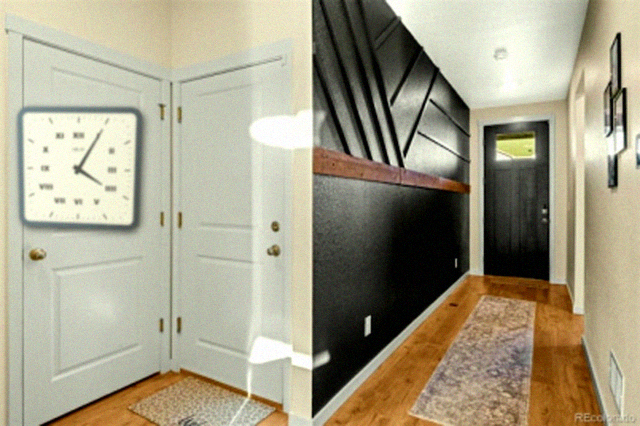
4 h 05 min
